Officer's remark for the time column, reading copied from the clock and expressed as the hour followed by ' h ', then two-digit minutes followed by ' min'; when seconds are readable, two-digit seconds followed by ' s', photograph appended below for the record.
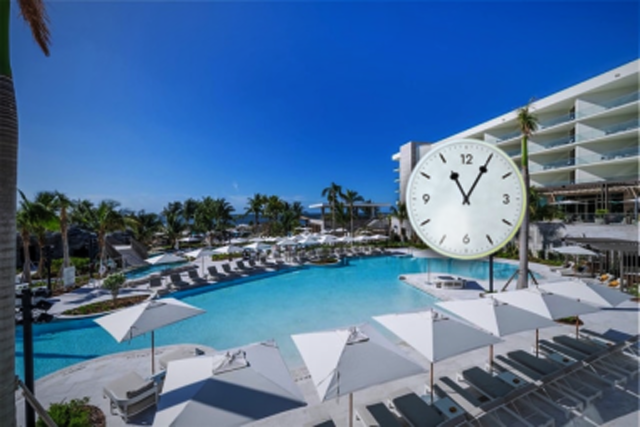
11 h 05 min
